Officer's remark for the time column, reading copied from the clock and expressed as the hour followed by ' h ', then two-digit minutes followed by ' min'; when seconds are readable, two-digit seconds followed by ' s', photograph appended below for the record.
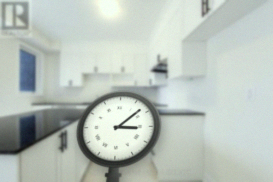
3 h 08 min
